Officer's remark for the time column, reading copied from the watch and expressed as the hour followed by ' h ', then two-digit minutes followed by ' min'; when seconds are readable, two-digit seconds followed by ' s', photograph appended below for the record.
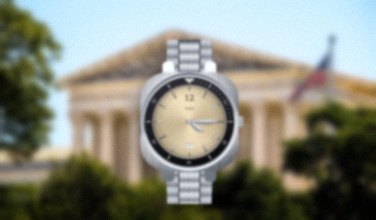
4 h 15 min
